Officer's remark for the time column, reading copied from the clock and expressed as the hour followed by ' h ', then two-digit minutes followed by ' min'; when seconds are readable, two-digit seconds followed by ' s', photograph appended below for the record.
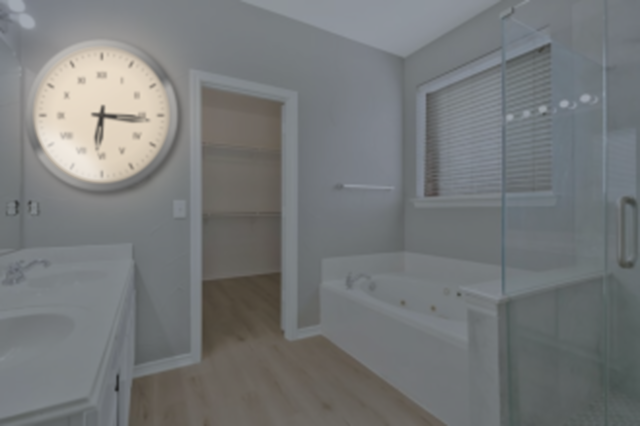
6 h 16 min
